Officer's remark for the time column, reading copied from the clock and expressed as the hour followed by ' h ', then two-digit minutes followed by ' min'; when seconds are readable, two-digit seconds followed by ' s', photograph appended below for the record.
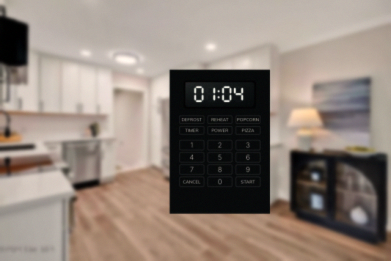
1 h 04 min
